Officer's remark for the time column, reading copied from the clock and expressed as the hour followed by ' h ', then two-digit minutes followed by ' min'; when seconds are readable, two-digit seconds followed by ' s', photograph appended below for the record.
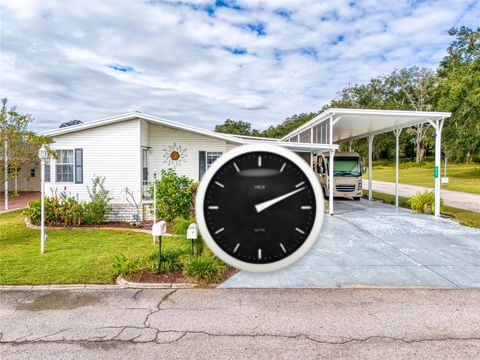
2 h 11 min
